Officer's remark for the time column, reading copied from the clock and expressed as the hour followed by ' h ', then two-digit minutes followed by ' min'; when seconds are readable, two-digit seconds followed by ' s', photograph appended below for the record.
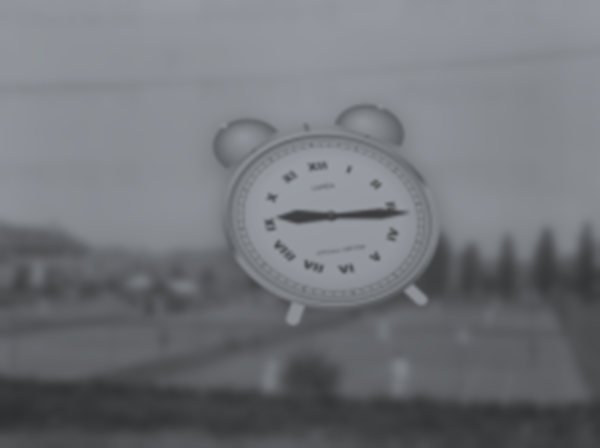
9 h 16 min
